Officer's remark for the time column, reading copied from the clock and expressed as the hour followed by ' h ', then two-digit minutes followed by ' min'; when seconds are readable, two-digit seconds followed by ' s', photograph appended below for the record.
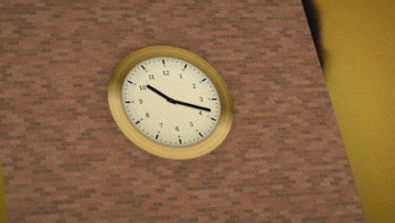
10 h 18 min
